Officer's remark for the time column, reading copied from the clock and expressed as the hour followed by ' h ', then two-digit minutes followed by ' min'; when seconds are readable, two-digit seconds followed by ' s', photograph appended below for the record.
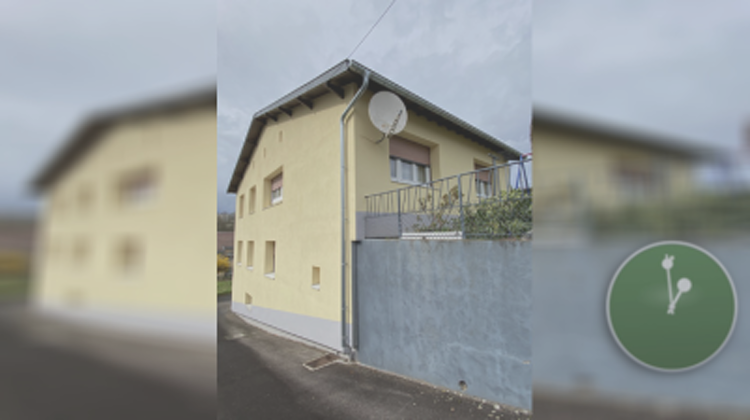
12 h 59 min
